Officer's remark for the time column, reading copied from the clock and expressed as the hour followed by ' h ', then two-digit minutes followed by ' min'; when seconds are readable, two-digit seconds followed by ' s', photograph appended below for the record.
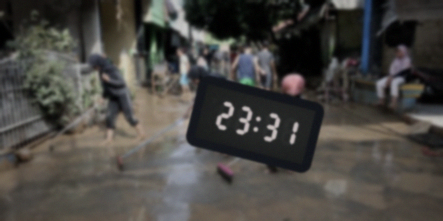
23 h 31 min
